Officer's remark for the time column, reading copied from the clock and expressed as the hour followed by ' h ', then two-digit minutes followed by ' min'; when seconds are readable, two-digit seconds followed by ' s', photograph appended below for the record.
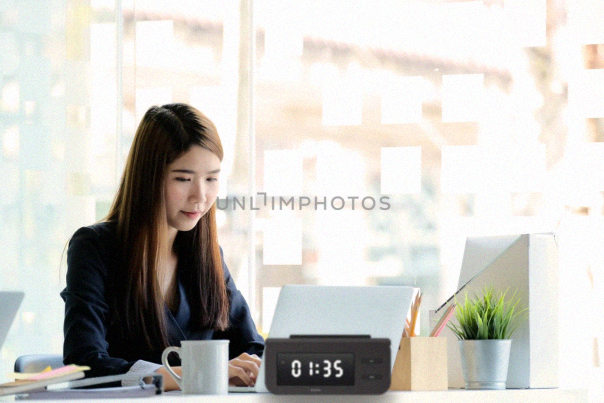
1 h 35 min
